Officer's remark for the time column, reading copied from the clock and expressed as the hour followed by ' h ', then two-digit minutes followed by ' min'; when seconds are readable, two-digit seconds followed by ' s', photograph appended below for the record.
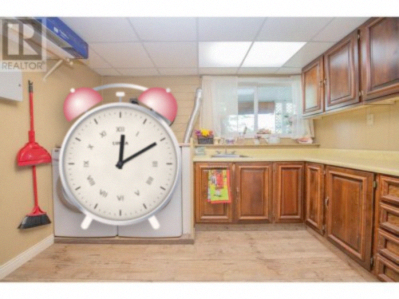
12 h 10 min
